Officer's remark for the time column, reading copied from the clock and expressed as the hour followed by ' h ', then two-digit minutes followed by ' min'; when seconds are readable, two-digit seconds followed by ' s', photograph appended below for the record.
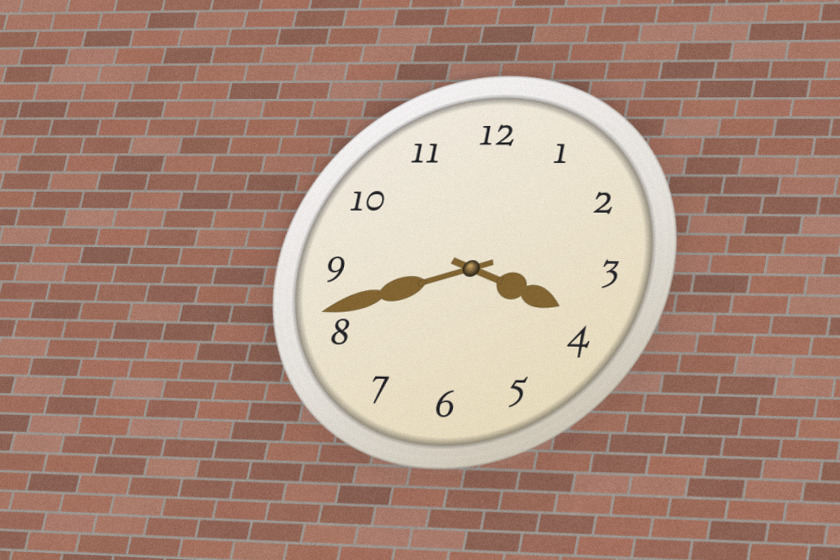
3 h 42 min
